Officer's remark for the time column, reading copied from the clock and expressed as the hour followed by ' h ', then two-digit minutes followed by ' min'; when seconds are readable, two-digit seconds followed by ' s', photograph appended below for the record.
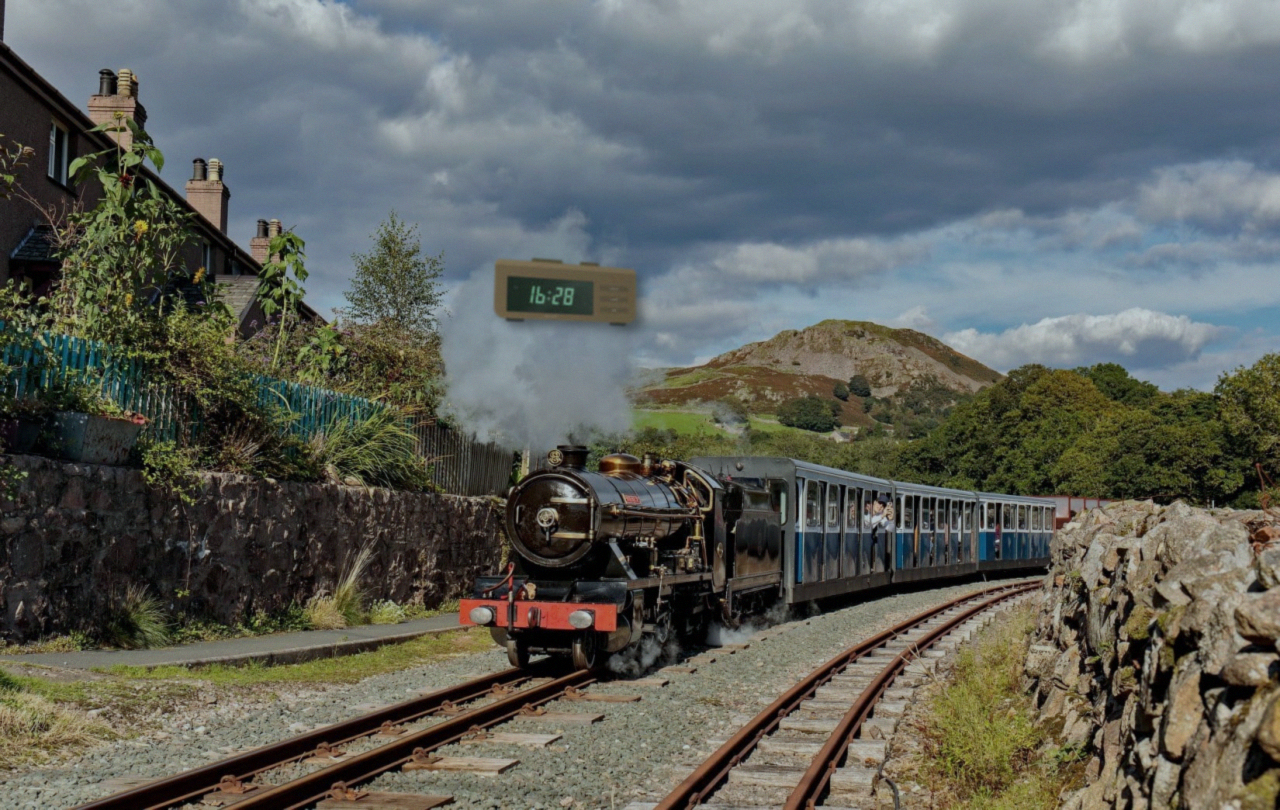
16 h 28 min
